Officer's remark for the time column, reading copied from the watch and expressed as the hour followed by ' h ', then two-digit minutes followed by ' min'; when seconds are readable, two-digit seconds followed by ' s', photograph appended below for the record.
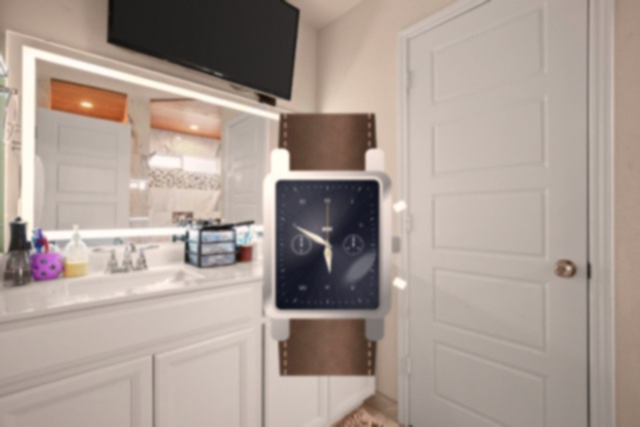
5 h 50 min
